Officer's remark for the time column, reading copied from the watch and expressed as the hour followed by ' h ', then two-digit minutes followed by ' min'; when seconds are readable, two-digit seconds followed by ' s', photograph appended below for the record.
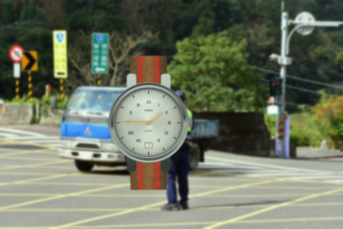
1 h 45 min
